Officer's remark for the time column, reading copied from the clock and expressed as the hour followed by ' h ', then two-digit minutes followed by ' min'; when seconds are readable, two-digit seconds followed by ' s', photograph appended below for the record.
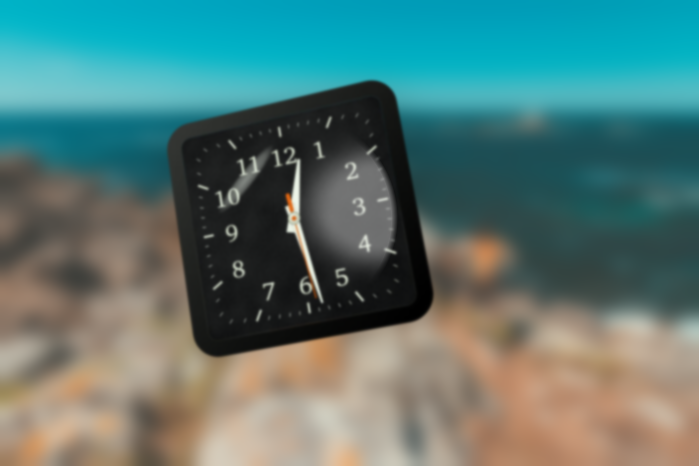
12 h 28 min 29 s
